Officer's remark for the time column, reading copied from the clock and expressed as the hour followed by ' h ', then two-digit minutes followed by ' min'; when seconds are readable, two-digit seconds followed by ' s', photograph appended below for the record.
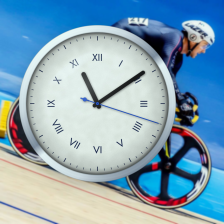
11 h 09 min 18 s
